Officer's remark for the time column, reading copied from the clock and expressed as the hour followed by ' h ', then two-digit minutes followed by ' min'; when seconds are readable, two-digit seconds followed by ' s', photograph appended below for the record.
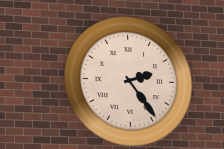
2 h 24 min
